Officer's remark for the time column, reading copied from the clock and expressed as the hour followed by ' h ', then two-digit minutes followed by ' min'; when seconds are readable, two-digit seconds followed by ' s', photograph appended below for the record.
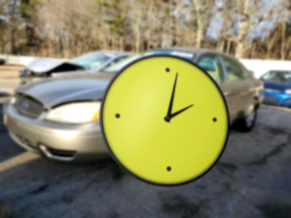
2 h 02 min
